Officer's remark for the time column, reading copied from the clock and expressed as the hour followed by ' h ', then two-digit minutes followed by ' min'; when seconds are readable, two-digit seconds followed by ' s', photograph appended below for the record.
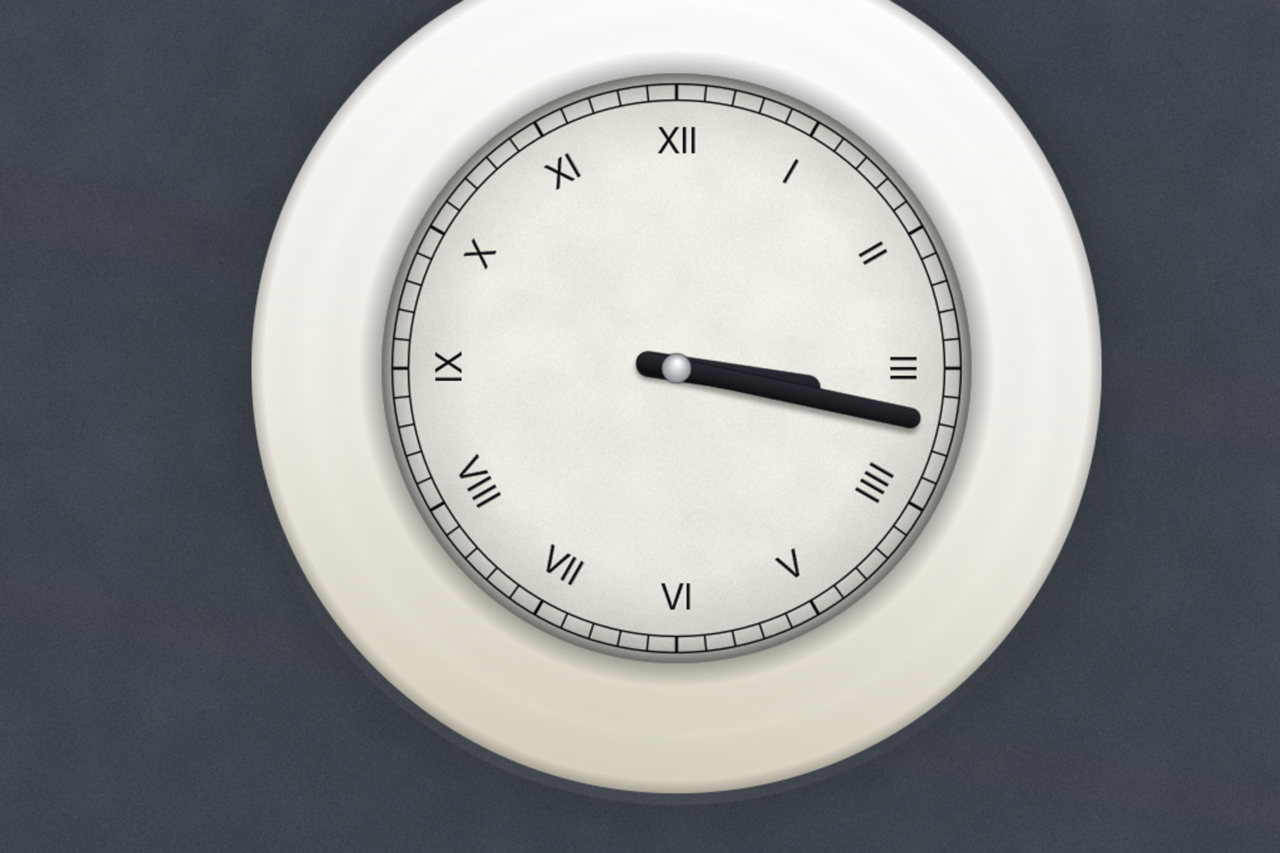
3 h 17 min
